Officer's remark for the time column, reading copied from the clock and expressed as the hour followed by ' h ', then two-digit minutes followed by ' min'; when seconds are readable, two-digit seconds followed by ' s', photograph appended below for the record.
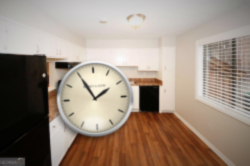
1 h 55 min
